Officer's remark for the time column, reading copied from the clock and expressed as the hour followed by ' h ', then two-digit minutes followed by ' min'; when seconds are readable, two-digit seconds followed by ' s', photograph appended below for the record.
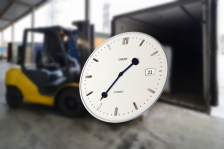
1 h 36 min
